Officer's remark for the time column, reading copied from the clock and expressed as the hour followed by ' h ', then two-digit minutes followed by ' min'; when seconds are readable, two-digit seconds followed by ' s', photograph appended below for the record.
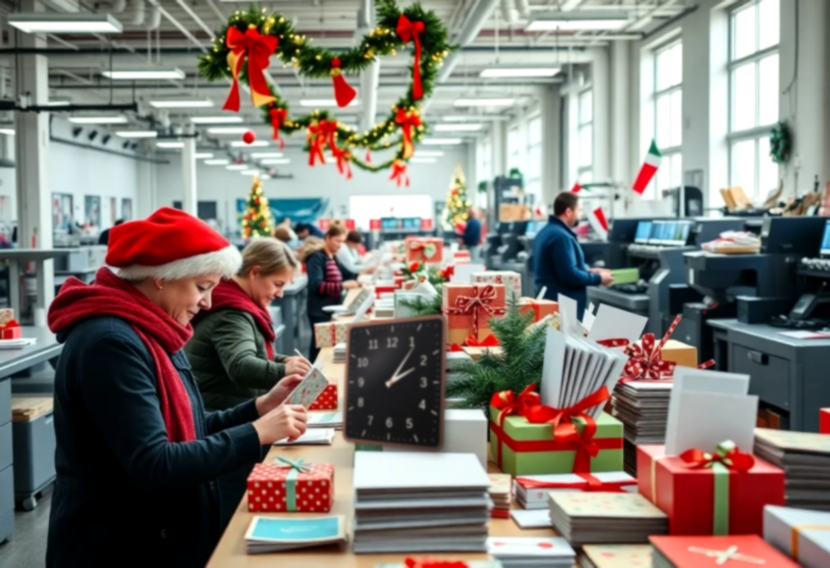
2 h 06 min
